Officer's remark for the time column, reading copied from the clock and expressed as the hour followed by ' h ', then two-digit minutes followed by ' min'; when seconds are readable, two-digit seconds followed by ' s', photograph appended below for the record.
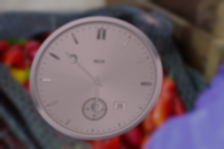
5 h 52 min
